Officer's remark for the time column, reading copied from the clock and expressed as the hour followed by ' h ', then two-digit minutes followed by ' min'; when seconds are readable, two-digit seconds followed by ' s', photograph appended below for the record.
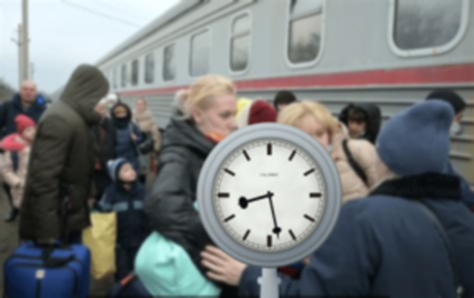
8 h 28 min
